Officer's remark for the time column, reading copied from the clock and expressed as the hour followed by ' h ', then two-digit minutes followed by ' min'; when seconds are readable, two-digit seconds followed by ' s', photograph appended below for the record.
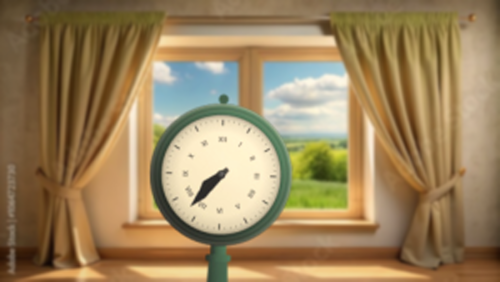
7 h 37 min
